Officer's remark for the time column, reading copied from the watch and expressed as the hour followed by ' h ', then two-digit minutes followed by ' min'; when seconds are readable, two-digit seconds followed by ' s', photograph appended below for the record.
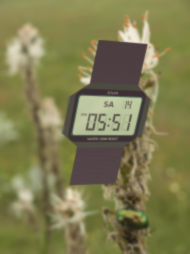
5 h 51 min
